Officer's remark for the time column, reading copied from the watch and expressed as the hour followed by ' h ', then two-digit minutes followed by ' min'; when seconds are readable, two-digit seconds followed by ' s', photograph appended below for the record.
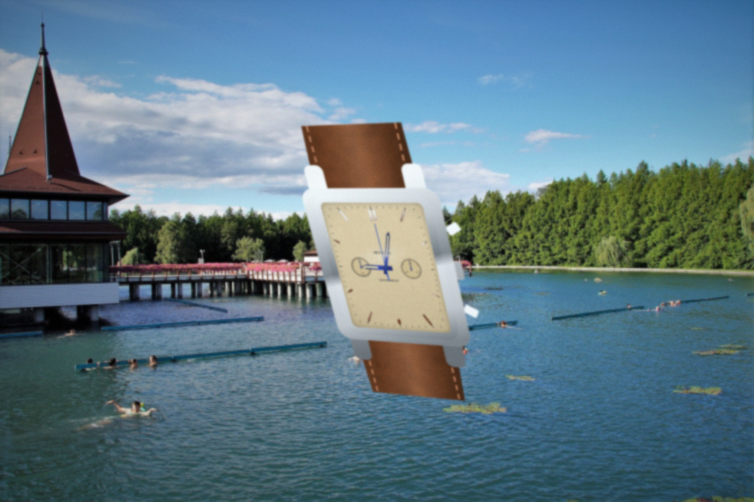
9 h 03 min
